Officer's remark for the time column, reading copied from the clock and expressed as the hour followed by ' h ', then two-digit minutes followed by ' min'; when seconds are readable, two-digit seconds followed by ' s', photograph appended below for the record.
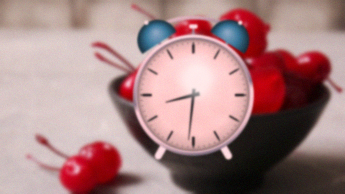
8 h 31 min
